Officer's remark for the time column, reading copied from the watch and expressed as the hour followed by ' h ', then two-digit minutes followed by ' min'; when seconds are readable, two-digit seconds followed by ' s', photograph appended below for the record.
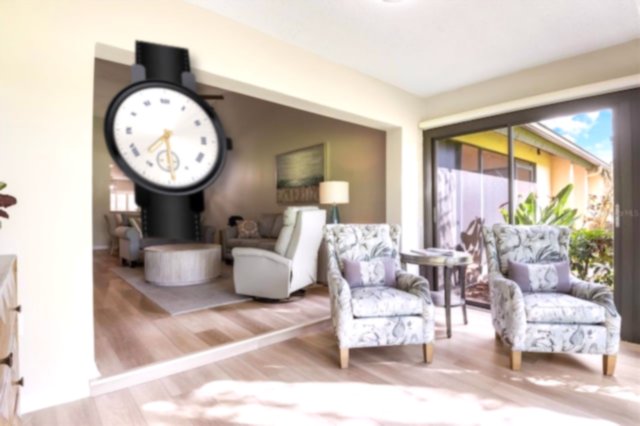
7 h 29 min
